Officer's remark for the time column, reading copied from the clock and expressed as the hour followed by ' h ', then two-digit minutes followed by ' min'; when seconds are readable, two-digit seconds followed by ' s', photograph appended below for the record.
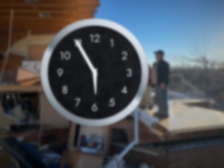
5 h 55 min
